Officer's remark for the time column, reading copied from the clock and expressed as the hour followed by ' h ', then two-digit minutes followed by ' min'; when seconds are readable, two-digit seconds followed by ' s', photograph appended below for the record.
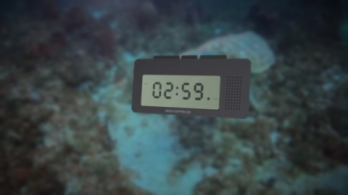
2 h 59 min
